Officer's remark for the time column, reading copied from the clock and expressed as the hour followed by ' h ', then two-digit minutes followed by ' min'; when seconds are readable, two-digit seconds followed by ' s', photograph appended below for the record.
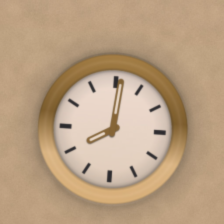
8 h 01 min
